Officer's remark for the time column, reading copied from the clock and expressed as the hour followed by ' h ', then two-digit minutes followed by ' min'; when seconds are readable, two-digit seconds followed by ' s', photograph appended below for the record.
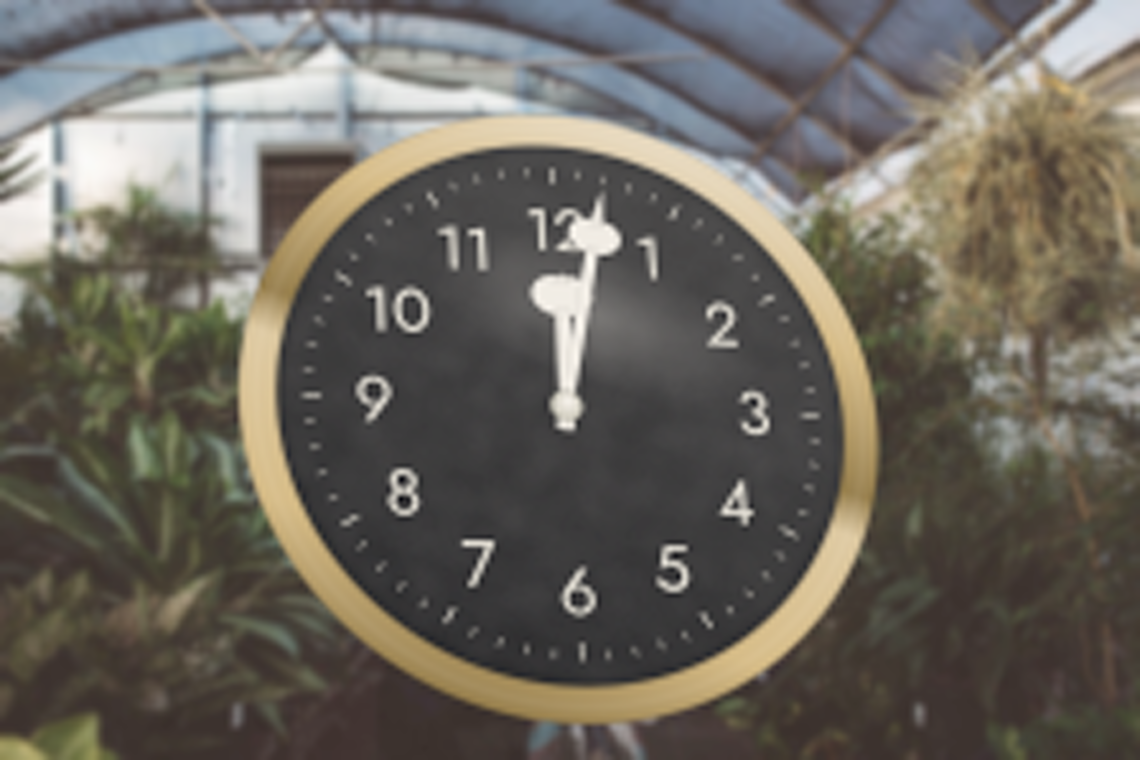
12 h 02 min
